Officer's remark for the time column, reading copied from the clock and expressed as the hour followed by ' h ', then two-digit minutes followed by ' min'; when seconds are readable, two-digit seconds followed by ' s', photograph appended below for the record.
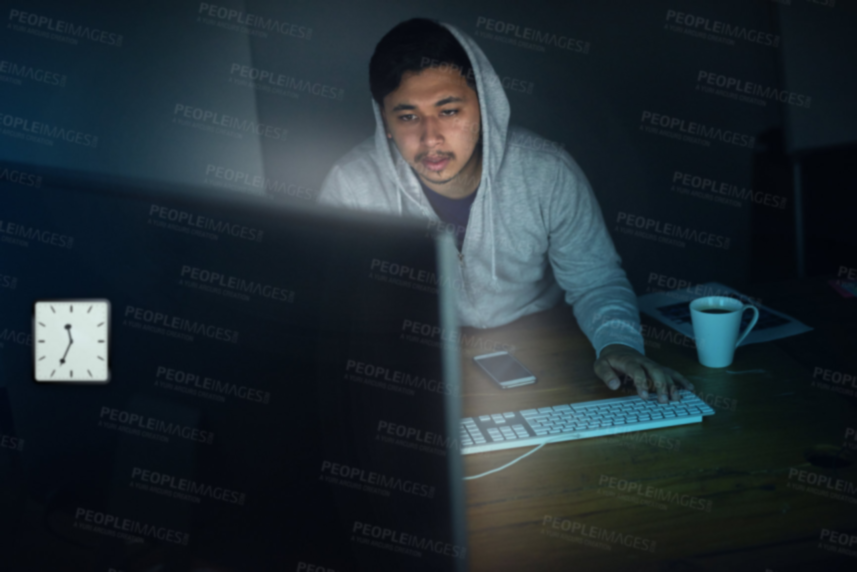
11 h 34 min
